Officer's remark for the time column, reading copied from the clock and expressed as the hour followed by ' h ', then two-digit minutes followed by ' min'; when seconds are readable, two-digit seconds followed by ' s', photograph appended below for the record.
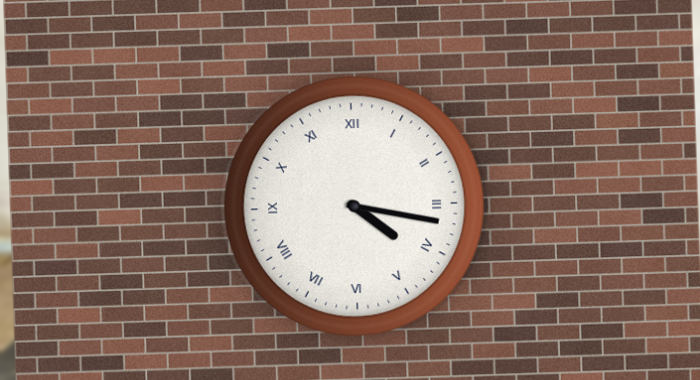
4 h 17 min
